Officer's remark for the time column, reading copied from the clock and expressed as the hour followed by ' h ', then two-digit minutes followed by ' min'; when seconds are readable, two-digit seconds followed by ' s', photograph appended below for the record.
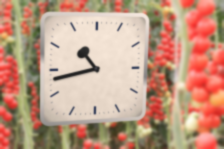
10 h 43 min
